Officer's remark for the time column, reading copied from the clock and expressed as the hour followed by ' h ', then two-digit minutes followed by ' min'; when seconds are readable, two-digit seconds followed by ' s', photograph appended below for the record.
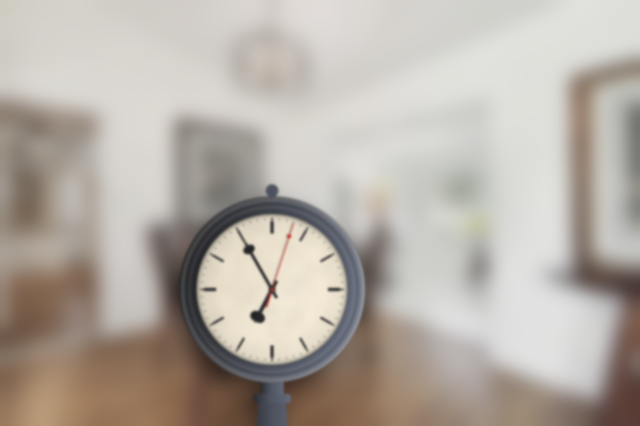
6 h 55 min 03 s
